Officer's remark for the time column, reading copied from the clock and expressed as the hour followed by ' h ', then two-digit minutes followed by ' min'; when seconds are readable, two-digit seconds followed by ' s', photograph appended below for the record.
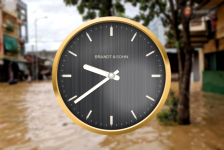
9 h 39 min
